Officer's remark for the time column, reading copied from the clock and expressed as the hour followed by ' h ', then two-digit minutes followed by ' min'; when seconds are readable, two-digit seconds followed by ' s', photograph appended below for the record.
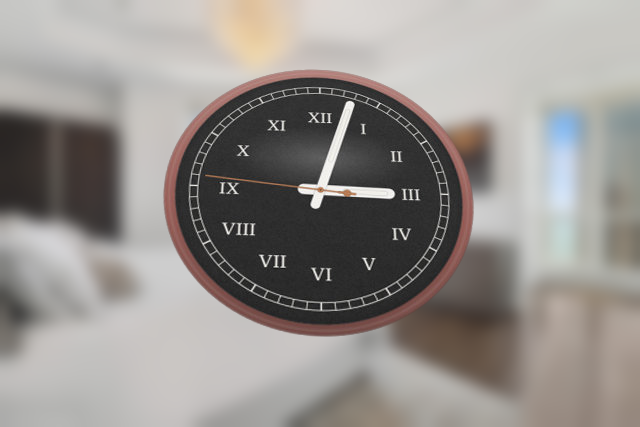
3 h 02 min 46 s
